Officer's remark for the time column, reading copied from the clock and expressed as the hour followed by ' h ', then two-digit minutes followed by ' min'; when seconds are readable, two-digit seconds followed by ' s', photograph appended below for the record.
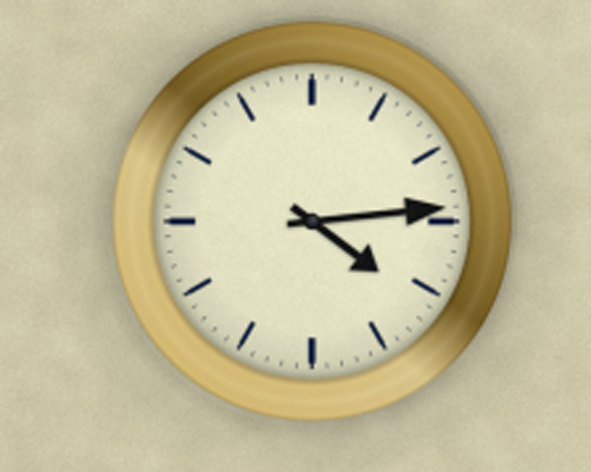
4 h 14 min
